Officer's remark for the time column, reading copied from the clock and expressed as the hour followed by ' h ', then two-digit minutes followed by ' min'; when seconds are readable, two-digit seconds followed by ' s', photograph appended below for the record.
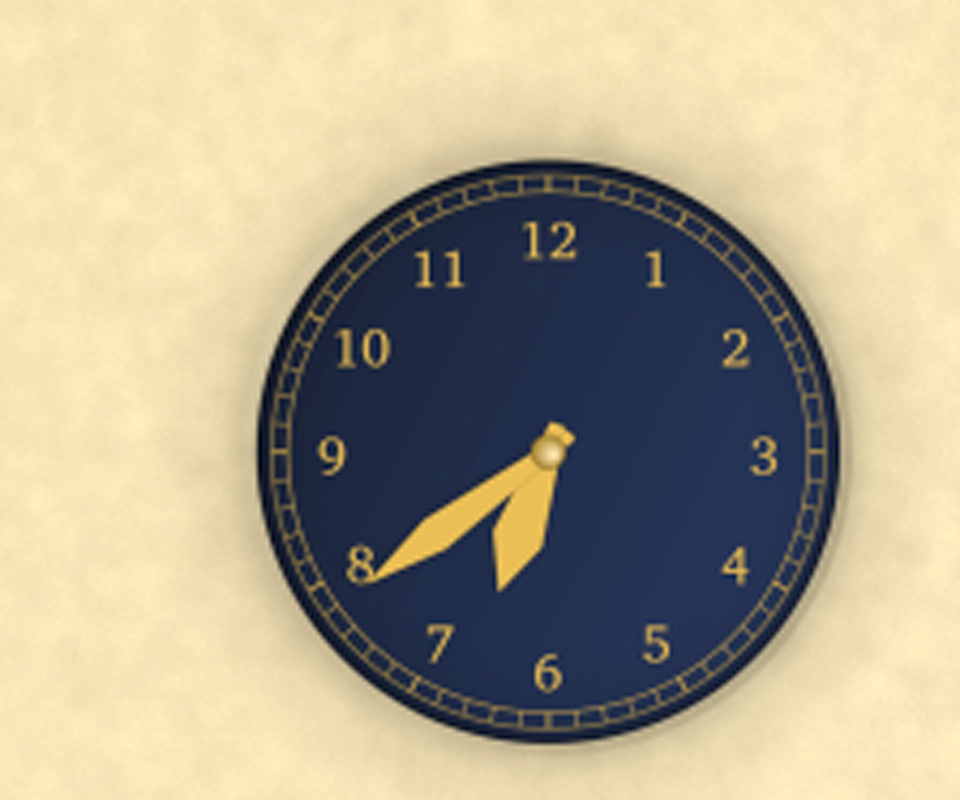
6 h 39 min
